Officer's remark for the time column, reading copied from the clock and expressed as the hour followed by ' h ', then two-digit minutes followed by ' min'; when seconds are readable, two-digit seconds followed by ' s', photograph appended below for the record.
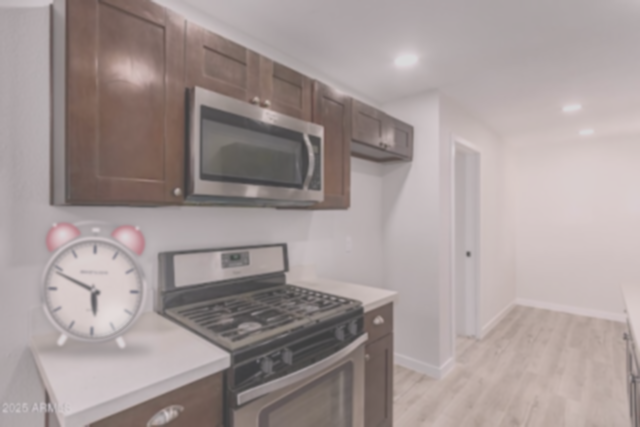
5 h 49 min
